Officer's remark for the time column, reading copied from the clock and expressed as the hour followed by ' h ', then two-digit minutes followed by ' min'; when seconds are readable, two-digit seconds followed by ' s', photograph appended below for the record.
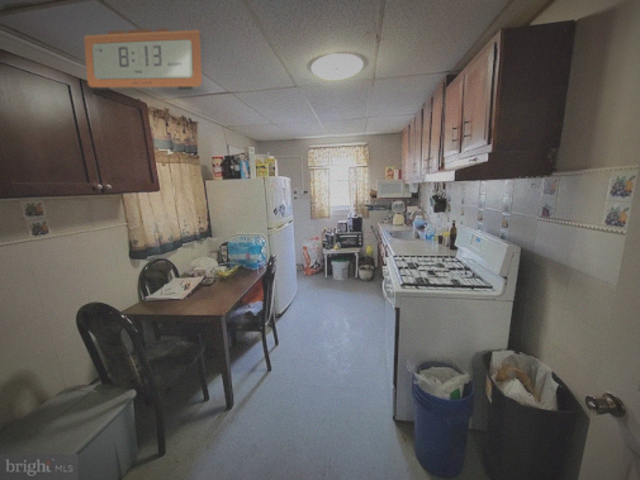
8 h 13 min
